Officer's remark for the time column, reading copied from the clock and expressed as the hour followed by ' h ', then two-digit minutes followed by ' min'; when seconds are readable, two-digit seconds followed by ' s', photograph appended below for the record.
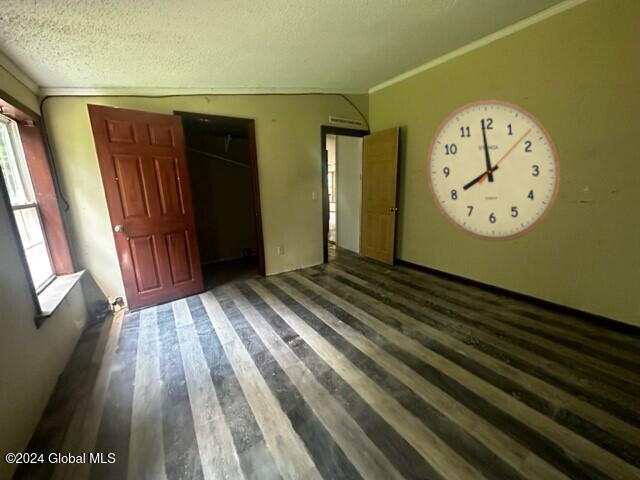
7 h 59 min 08 s
